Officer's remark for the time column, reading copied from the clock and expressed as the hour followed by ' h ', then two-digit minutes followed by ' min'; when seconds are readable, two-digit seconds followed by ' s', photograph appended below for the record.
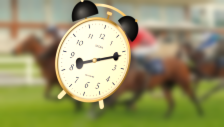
8 h 11 min
